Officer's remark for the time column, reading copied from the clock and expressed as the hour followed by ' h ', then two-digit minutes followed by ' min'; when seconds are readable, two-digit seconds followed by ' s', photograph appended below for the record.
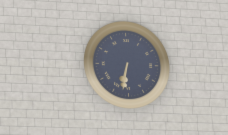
6 h 32 min
